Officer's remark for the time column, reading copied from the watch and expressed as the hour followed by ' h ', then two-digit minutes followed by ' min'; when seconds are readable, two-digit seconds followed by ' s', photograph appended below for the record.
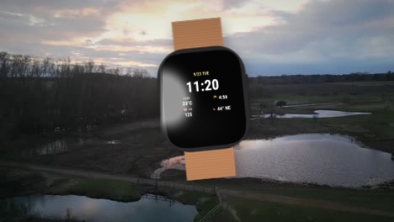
11 h 20 min
